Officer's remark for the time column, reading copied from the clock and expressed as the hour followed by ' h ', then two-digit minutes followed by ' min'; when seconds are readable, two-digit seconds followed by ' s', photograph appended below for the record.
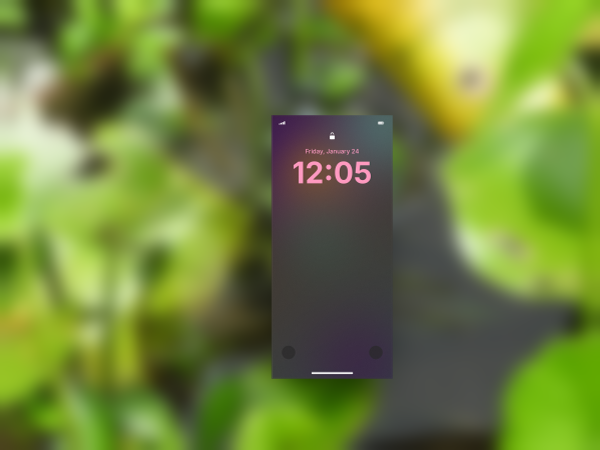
12 h 05 min
